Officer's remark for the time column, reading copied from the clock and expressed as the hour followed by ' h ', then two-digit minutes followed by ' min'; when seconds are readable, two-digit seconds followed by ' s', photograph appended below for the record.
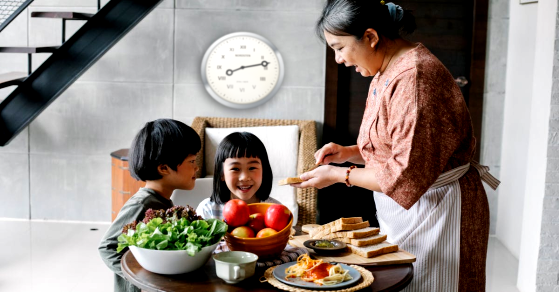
8 h 13 min
